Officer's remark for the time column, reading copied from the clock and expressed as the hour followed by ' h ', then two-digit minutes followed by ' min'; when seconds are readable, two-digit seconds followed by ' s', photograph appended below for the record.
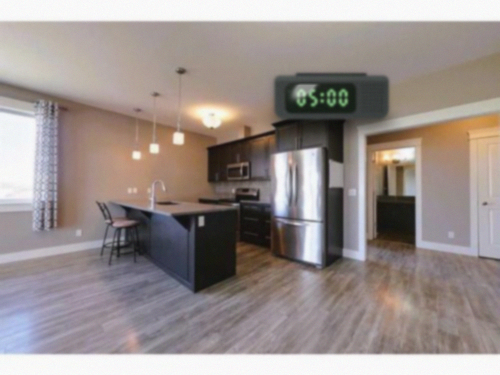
5 h 00 min
